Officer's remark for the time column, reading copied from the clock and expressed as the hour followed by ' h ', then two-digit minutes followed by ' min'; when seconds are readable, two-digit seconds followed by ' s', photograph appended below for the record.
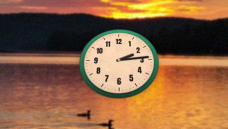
2 h 14 min
